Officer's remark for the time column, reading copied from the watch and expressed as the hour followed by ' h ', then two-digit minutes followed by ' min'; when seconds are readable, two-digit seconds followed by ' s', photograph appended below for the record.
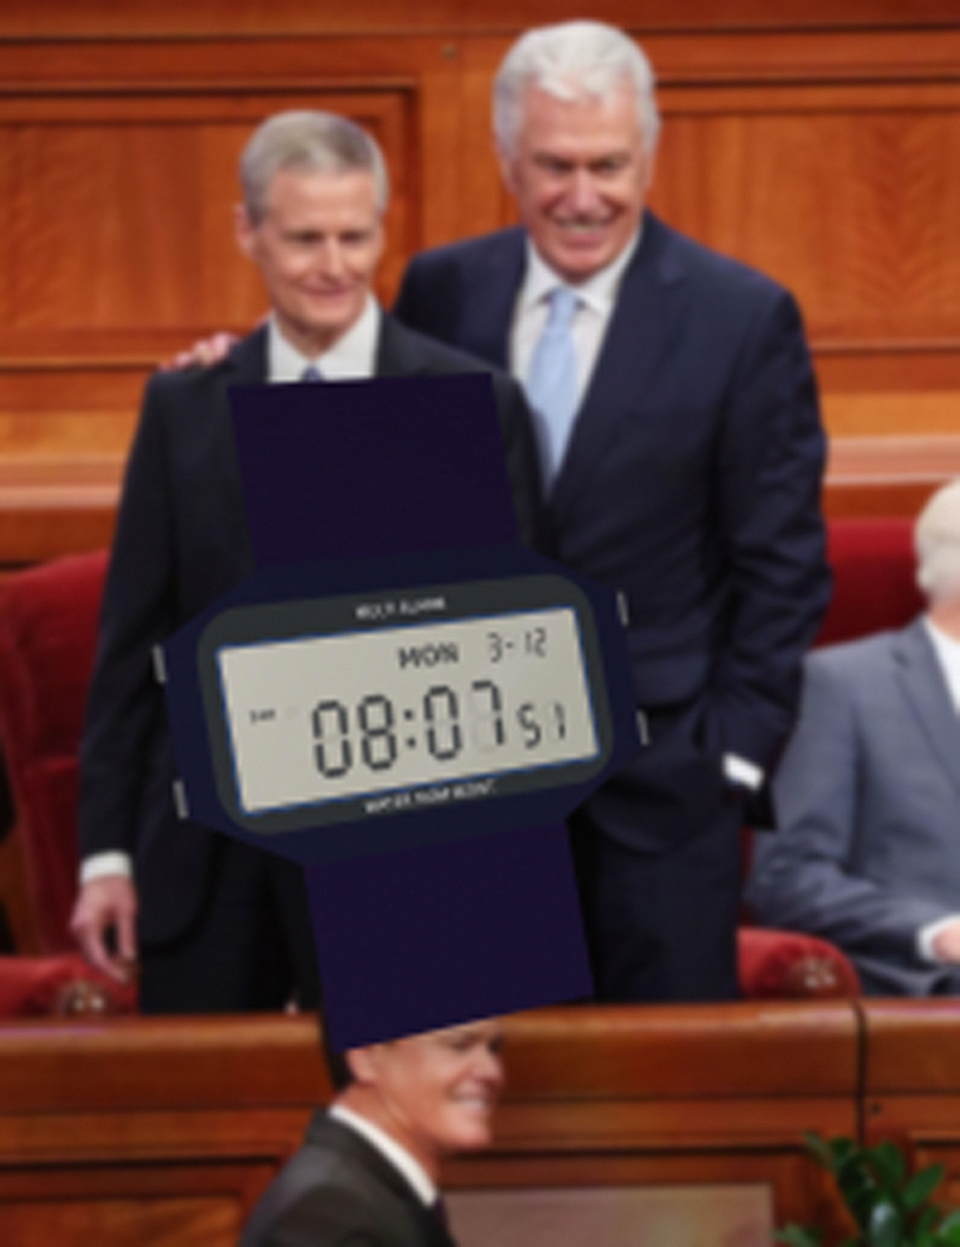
8 h 07 min 51 s
